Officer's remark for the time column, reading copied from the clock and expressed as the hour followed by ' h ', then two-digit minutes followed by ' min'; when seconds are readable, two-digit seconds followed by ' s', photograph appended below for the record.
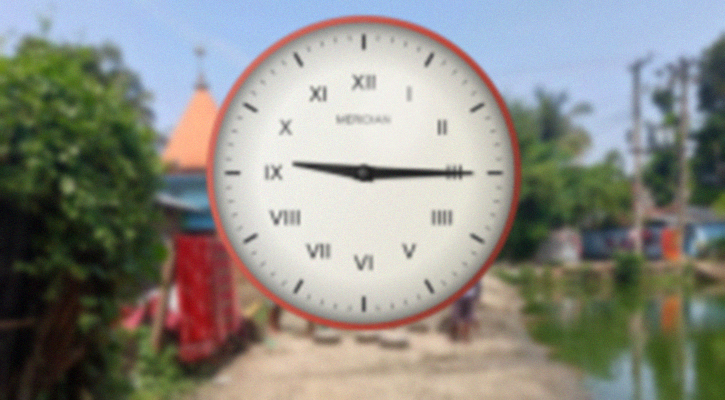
9 h 15 min
